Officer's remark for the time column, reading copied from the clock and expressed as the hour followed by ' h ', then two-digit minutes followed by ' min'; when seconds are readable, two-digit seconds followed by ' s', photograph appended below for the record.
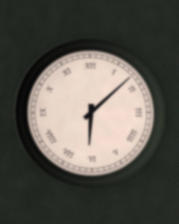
6 h 08 min
